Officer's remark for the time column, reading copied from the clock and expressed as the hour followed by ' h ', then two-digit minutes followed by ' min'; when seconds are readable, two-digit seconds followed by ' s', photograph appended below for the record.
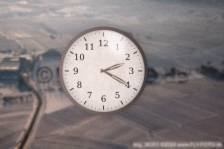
2 h 20 min
